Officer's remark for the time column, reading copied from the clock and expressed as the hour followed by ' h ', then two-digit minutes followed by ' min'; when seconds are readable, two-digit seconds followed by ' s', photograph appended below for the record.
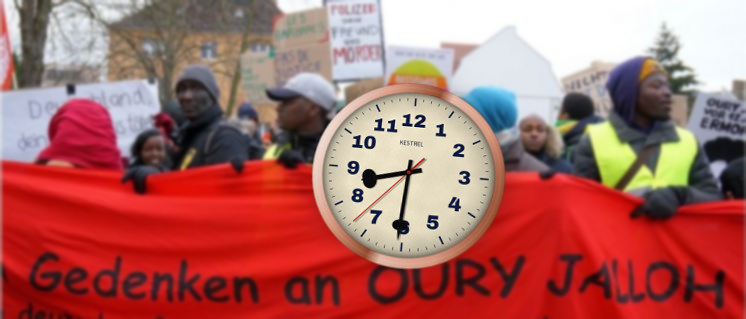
8 h 30 min 37 s
